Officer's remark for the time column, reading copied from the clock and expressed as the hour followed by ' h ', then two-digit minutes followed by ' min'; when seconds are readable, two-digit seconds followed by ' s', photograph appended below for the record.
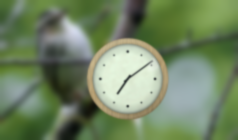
7 h 09 min
